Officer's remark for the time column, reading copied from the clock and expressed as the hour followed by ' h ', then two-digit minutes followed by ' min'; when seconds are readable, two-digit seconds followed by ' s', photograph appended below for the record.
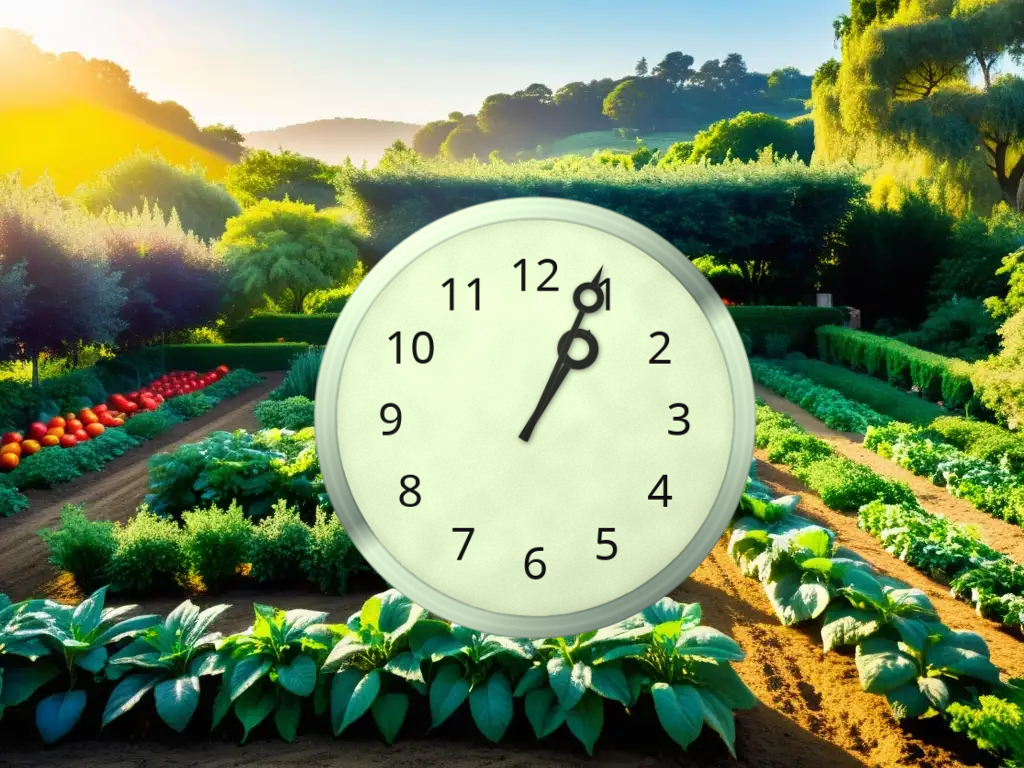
1 h 04 min
